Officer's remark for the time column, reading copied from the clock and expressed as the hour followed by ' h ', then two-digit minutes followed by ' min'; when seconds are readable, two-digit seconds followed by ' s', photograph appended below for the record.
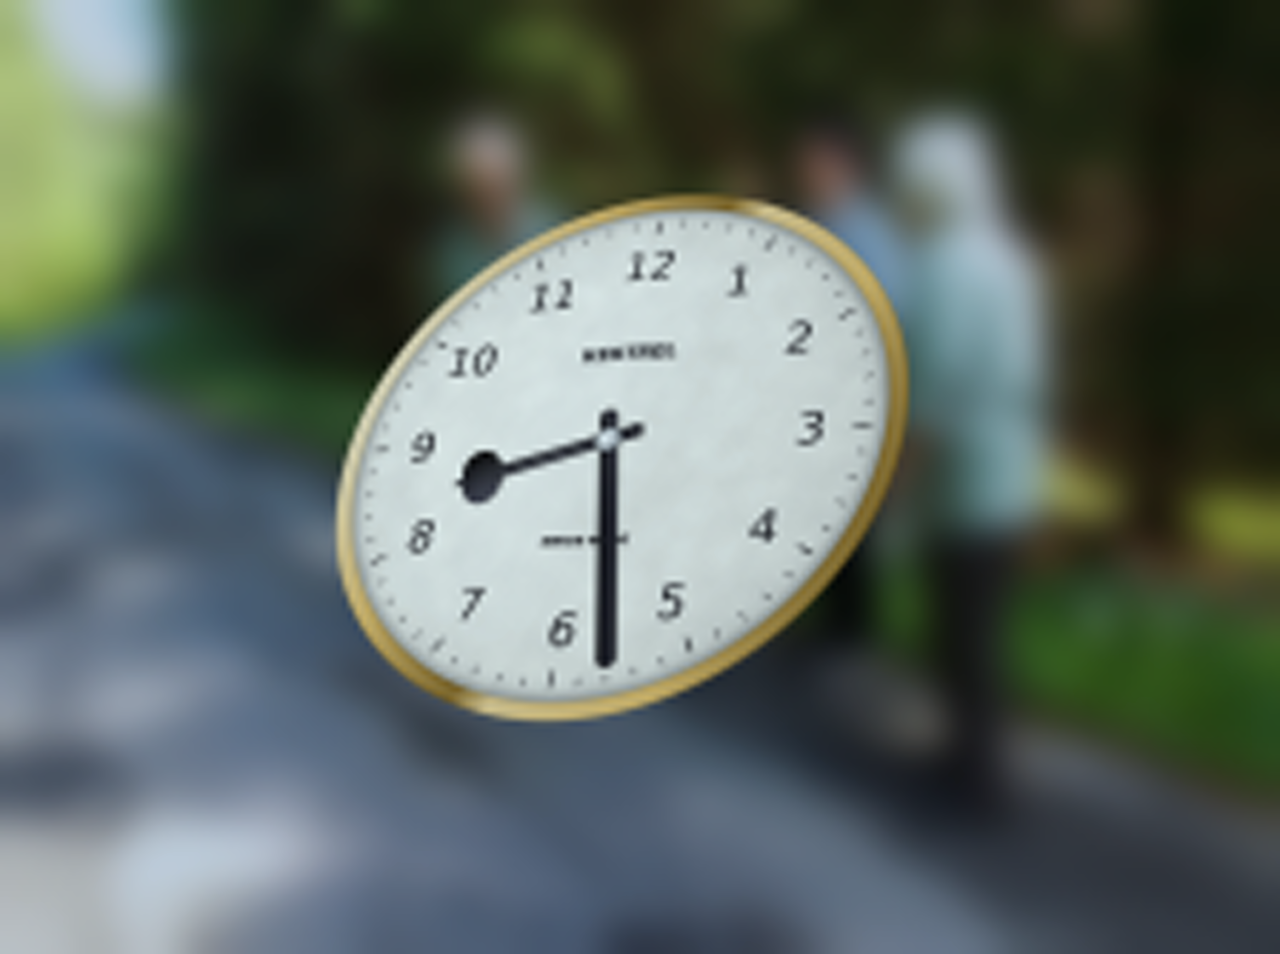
8 h 28 min
